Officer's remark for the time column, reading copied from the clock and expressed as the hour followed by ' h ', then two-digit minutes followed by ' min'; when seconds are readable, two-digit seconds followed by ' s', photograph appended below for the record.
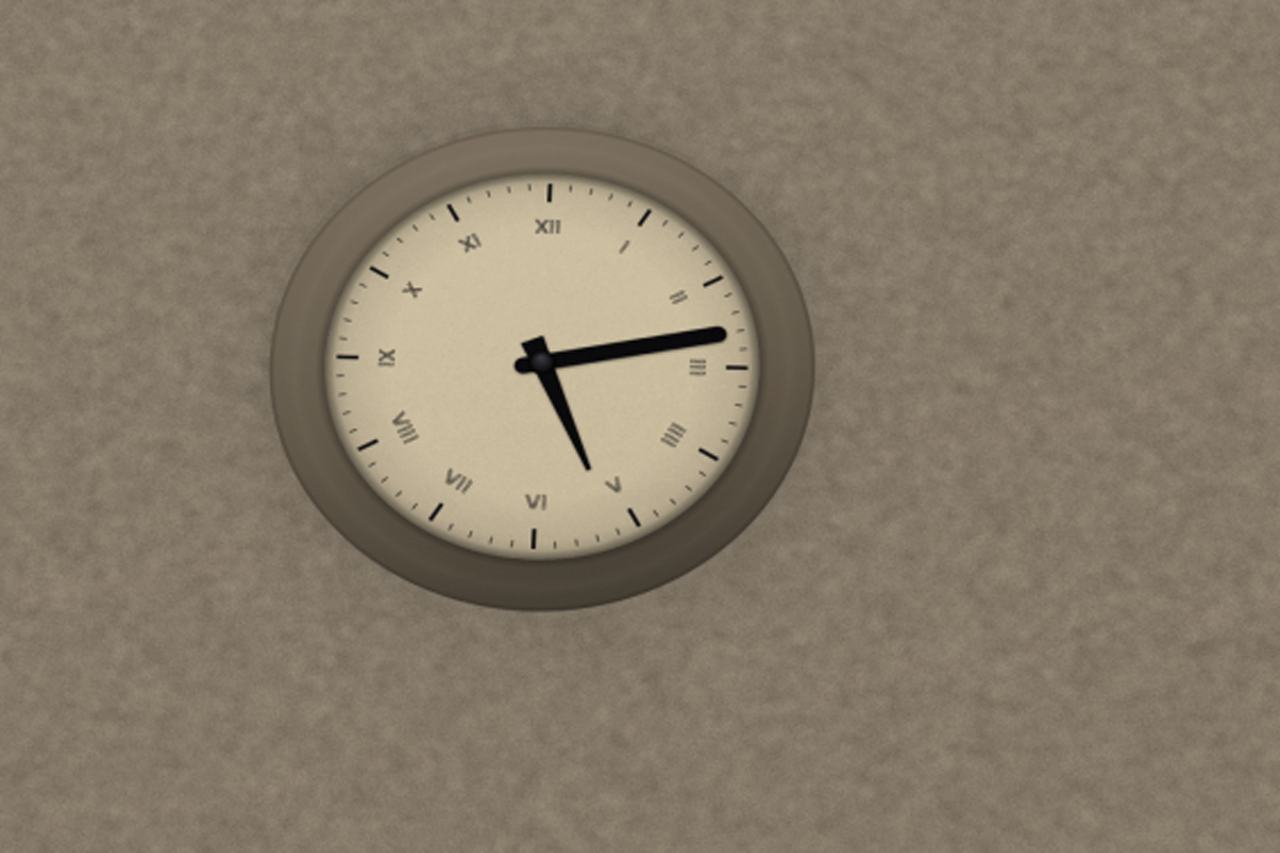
5 h 13 min
